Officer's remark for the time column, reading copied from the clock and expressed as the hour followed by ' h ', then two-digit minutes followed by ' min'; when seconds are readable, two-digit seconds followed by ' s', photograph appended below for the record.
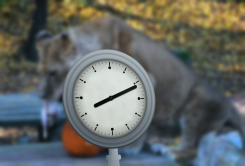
8 h 11 min
